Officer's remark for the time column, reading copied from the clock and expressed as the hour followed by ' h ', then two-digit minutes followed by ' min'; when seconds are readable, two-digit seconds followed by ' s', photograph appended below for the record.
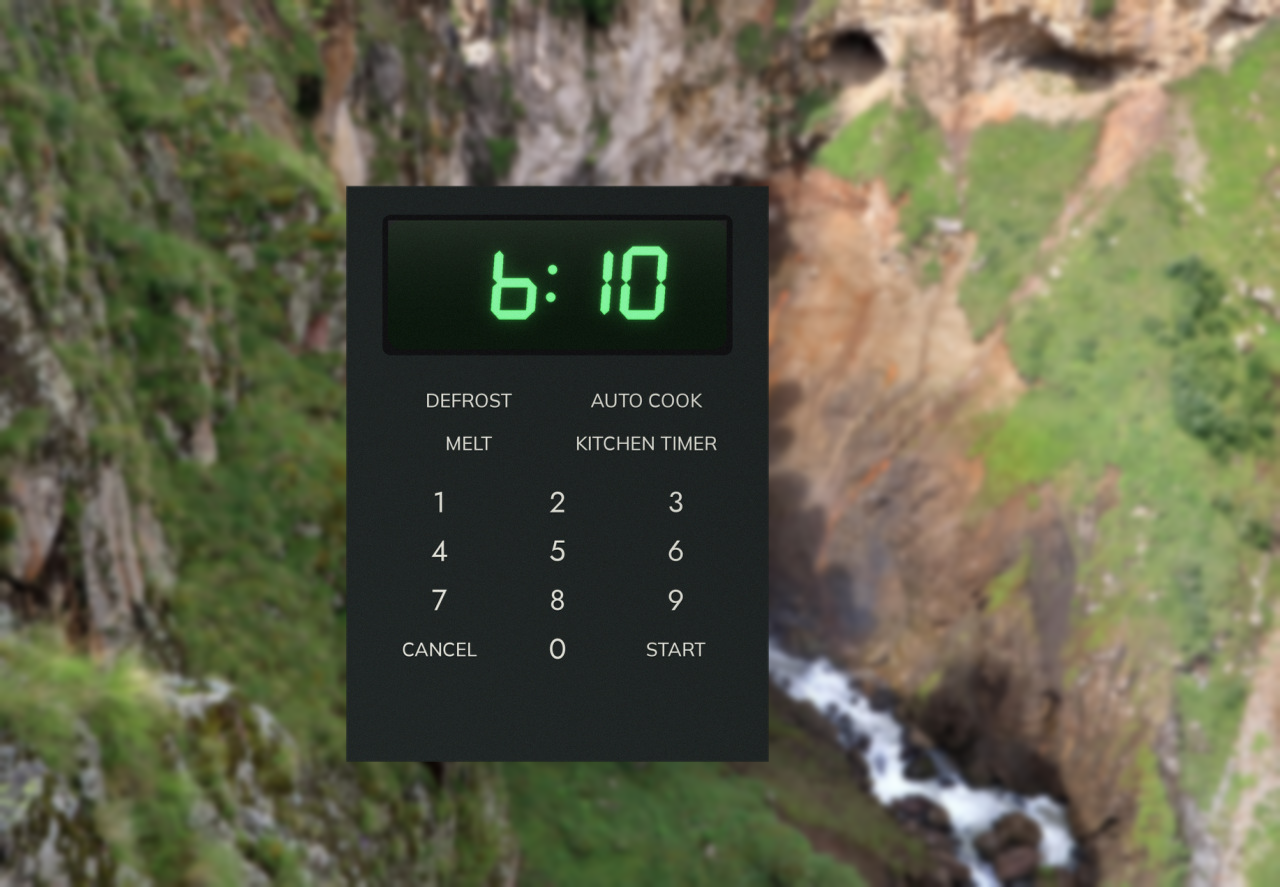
6 h 10 min
